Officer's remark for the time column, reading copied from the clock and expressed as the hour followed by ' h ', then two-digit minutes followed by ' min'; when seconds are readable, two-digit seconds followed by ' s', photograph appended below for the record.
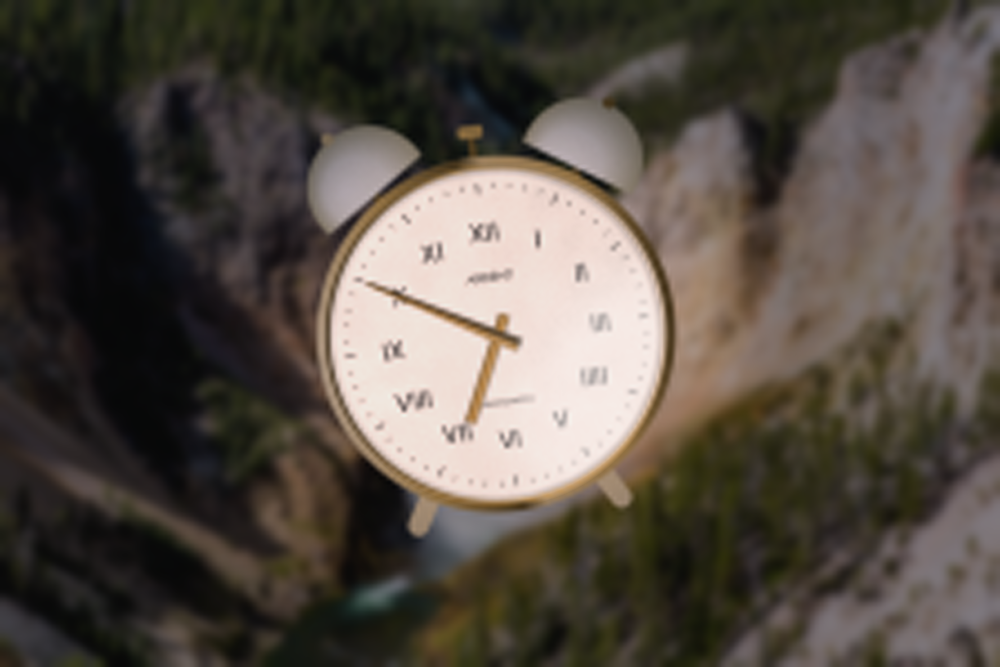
6 h 50 min
